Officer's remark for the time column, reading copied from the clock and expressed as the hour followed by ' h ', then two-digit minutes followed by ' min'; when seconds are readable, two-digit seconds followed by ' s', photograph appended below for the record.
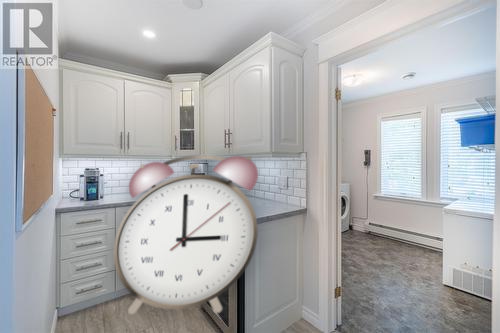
2 h 59 min 08 s
